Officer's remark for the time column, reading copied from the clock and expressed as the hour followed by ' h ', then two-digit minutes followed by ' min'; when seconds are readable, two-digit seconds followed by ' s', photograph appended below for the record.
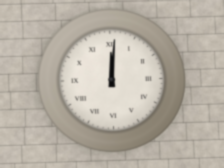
12 h 01 min
